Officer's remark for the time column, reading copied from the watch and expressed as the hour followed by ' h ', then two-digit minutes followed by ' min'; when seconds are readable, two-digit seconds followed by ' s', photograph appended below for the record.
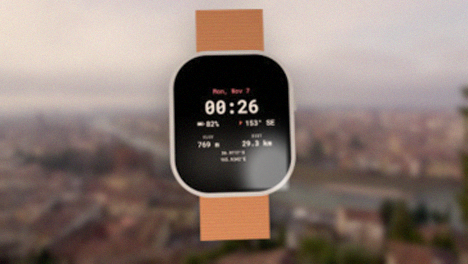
0 h 26 min
